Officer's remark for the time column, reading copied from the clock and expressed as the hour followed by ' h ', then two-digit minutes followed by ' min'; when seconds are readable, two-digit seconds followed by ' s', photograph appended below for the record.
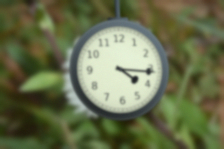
4 h 16 min
